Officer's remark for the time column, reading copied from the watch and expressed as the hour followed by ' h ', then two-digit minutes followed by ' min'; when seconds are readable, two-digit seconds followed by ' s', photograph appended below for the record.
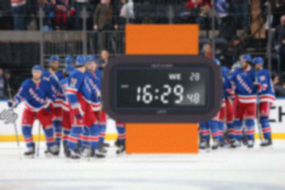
16 h 29 min
